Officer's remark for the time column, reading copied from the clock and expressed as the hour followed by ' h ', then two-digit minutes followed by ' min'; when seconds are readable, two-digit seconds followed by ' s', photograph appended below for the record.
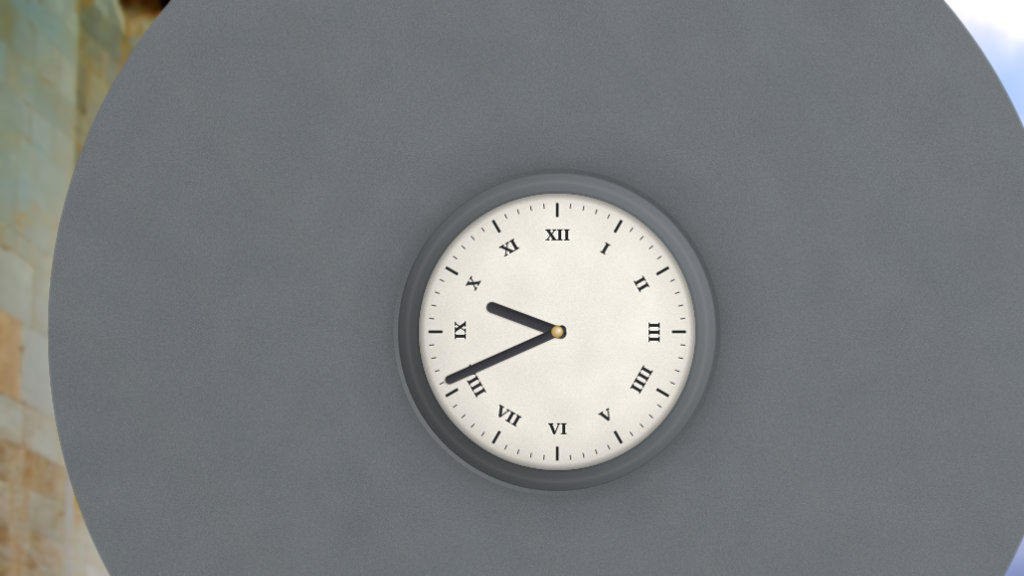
9 h 41 min
